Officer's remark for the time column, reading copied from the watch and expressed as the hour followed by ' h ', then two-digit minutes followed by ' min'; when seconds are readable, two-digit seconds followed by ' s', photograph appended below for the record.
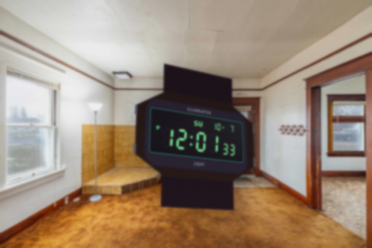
12 h 01 min 33 s
